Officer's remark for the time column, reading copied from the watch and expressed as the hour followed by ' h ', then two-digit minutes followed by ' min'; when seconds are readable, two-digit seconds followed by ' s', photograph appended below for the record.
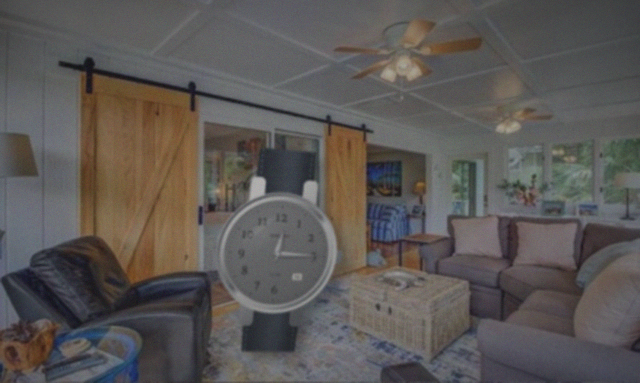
12 h 15 min
